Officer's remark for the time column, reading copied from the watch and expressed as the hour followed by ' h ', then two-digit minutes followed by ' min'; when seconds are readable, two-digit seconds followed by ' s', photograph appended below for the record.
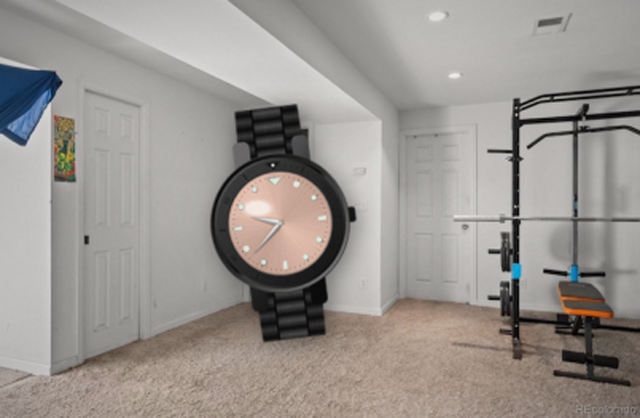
9 h 38 min
